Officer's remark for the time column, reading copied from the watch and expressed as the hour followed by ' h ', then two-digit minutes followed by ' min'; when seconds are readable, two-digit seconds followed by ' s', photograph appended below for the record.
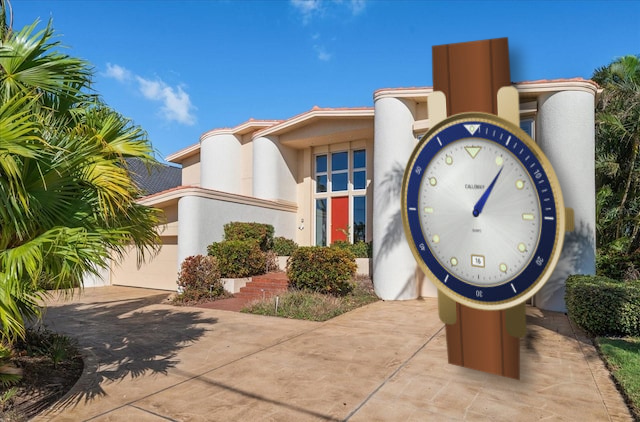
1 h 06 min
